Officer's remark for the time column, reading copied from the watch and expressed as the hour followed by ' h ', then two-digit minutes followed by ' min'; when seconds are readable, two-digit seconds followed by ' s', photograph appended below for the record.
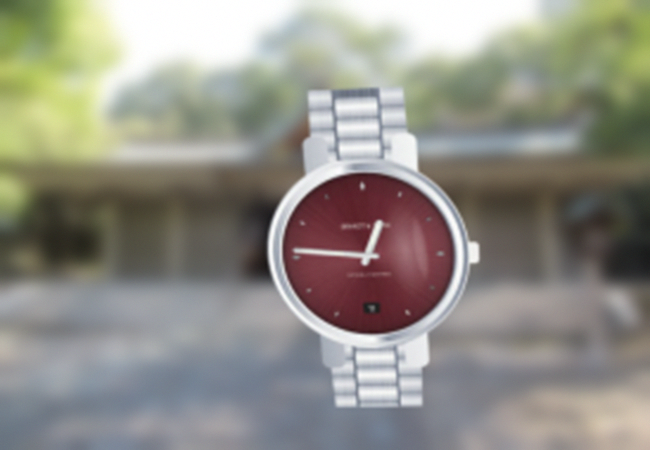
12 h 46 min
